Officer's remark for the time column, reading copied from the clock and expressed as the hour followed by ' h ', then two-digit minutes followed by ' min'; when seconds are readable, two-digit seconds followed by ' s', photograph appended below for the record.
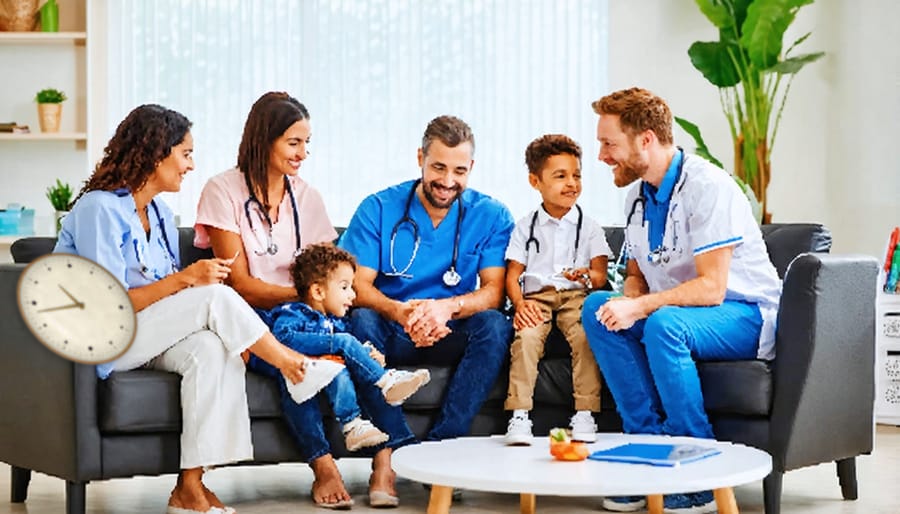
10 h 43 min
